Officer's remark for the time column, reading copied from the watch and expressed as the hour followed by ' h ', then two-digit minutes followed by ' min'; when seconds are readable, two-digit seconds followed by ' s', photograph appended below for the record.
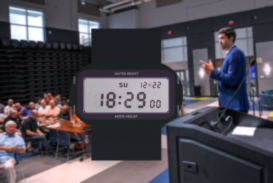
18 h 29 min
